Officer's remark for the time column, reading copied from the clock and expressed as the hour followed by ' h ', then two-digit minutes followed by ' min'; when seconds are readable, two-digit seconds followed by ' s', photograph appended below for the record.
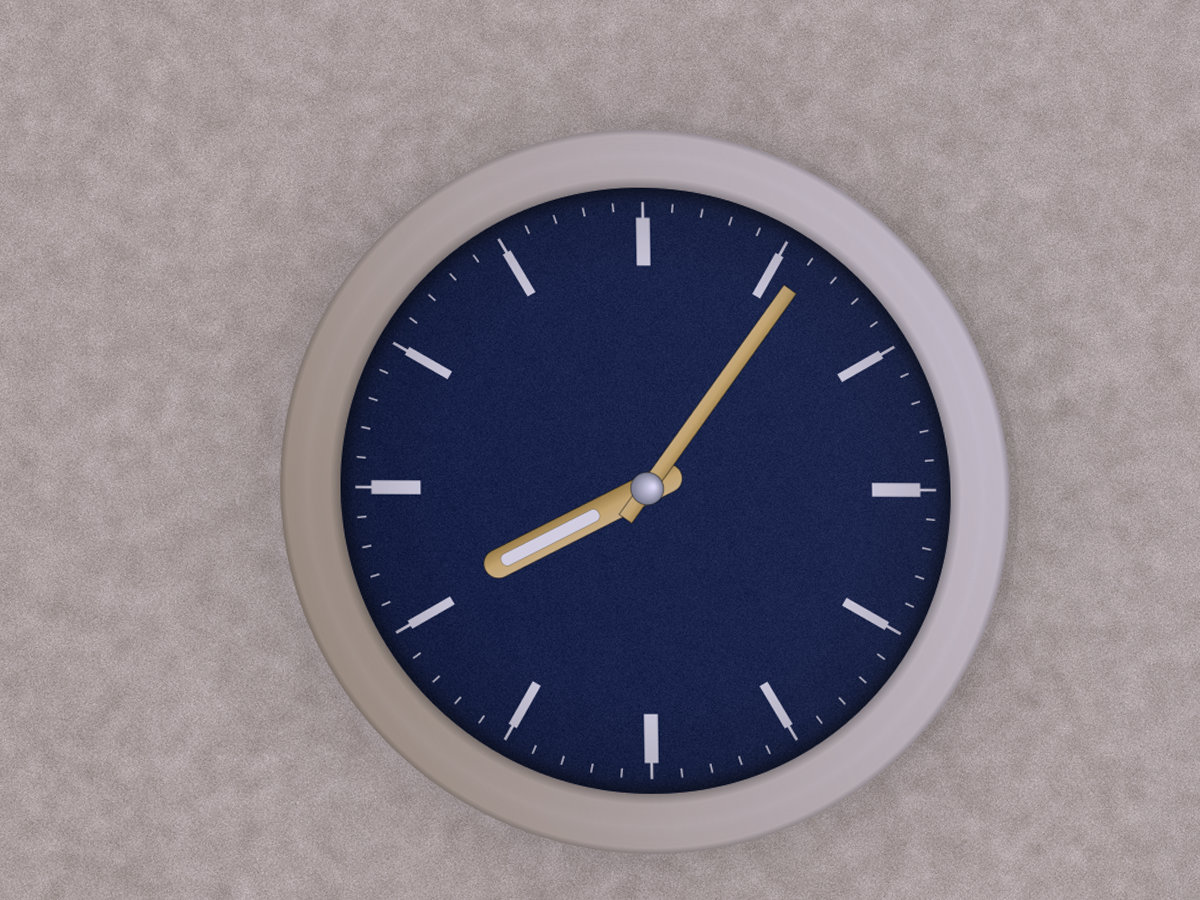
8 h 06 min
